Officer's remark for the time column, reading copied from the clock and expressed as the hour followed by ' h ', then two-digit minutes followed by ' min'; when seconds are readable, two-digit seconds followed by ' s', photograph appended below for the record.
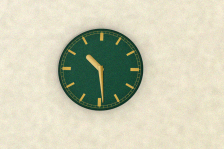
10 h 29 min
